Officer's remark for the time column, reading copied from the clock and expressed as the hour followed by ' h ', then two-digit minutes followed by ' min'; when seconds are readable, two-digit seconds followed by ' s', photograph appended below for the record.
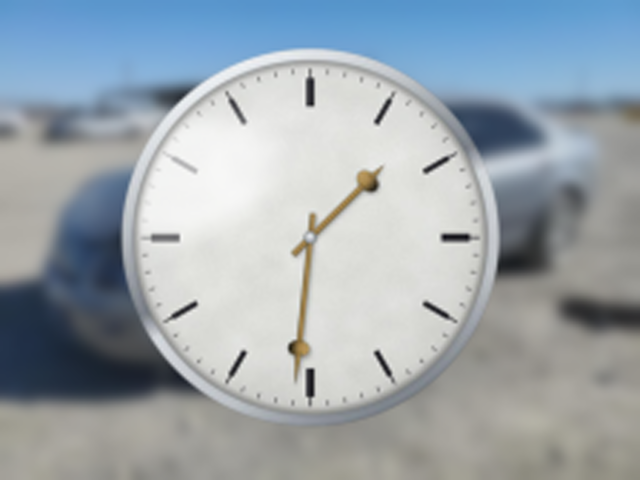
1 h 31 min
